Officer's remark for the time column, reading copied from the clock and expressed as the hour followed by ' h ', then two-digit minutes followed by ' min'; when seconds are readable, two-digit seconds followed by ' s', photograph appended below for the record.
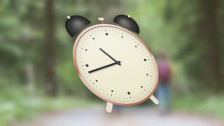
10 h 43 min
